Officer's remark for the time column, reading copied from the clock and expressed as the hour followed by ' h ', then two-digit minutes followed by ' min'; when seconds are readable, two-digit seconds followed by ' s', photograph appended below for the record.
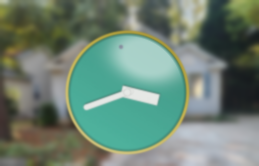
3 h 43 min
